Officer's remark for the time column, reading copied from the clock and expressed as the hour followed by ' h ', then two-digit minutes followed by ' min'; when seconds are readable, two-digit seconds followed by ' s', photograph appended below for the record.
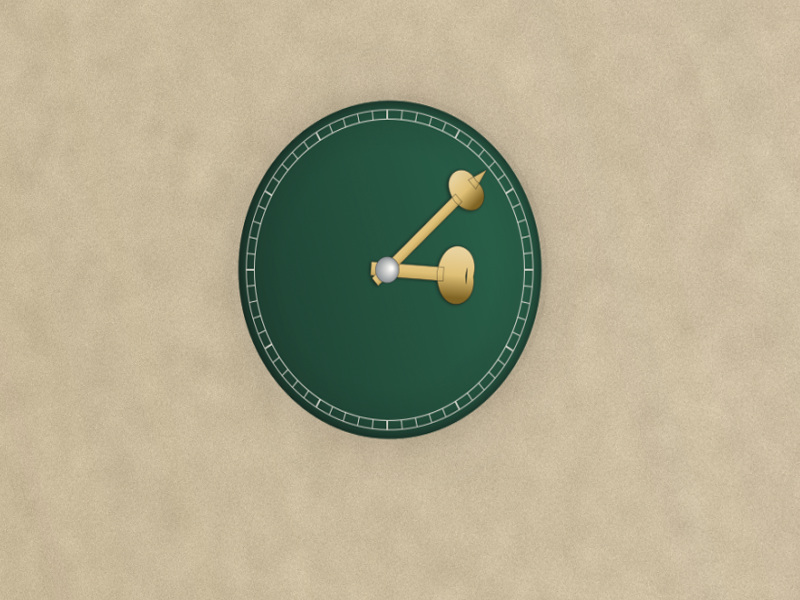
3 h 08 min
